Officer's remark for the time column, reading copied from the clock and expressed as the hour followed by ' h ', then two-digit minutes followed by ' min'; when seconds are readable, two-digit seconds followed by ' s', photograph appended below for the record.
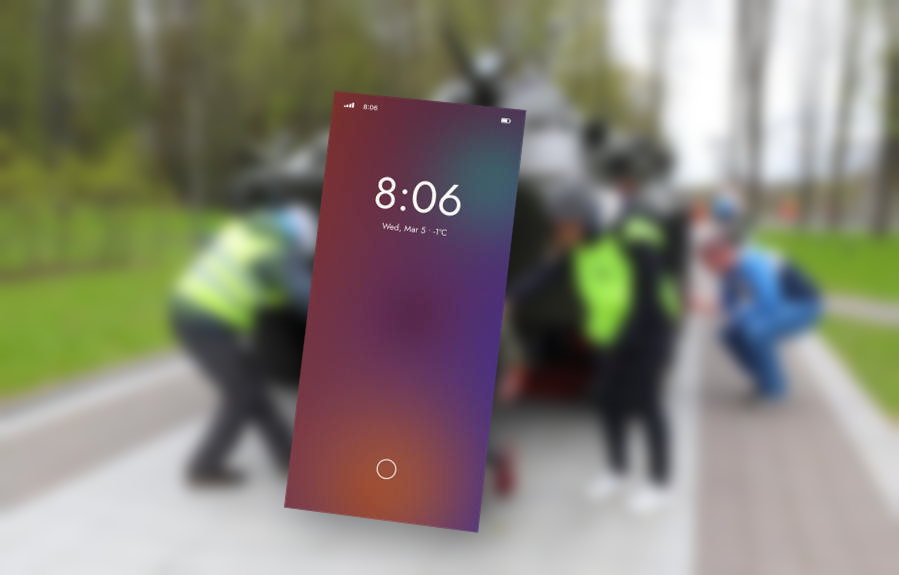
8 h 06 min
